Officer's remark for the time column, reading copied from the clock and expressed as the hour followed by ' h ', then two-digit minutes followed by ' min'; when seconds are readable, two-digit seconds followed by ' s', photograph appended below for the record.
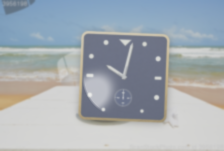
10 h 02 min
